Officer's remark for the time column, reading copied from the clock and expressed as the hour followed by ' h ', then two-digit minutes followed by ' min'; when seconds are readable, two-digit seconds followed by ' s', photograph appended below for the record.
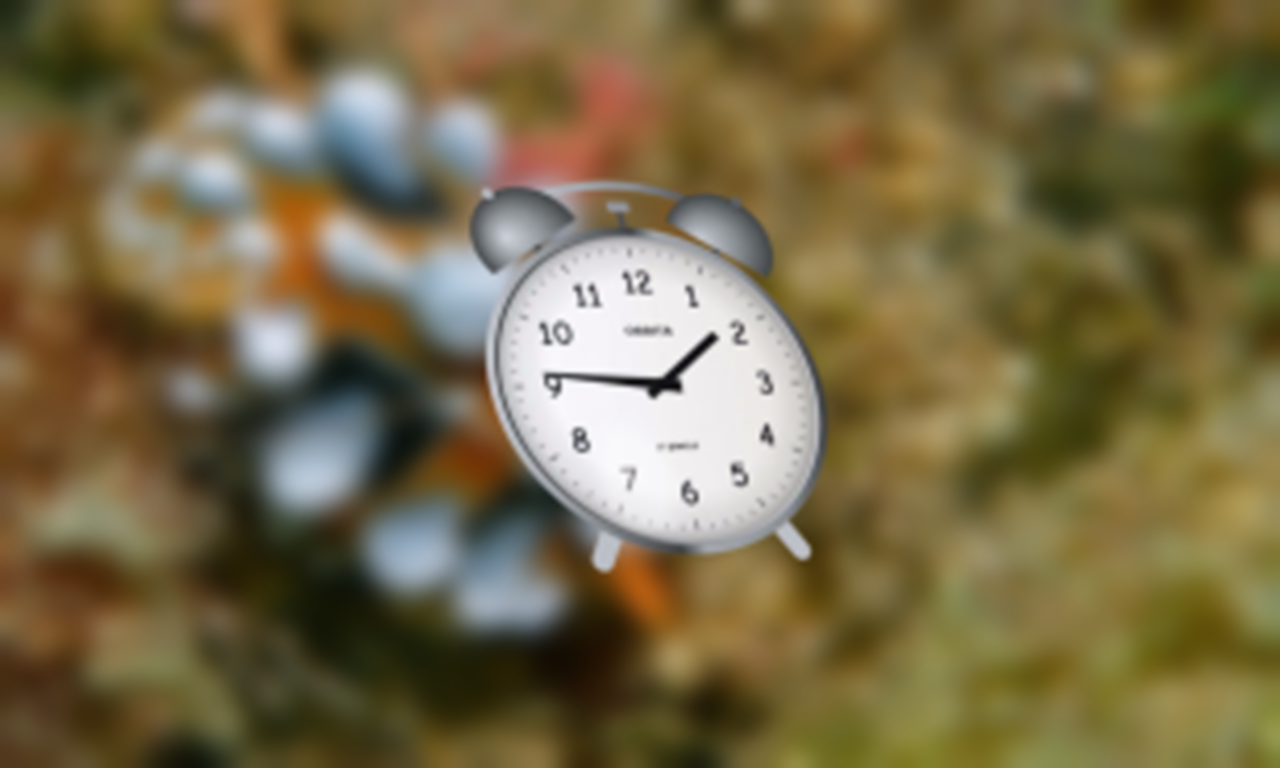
1 h 46 min
